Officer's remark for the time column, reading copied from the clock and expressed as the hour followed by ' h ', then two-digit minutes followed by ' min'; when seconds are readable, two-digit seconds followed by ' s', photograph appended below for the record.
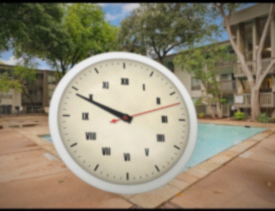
9 h 49 min 12 s
